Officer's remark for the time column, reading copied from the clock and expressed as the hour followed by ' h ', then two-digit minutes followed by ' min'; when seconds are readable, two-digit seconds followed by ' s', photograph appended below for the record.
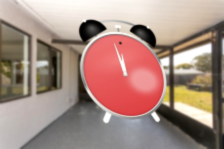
11 h 58 min
